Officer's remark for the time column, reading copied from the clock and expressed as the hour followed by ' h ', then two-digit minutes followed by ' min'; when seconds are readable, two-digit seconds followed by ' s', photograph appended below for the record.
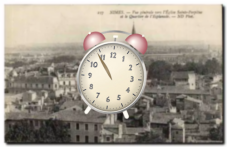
10 h 54 min
